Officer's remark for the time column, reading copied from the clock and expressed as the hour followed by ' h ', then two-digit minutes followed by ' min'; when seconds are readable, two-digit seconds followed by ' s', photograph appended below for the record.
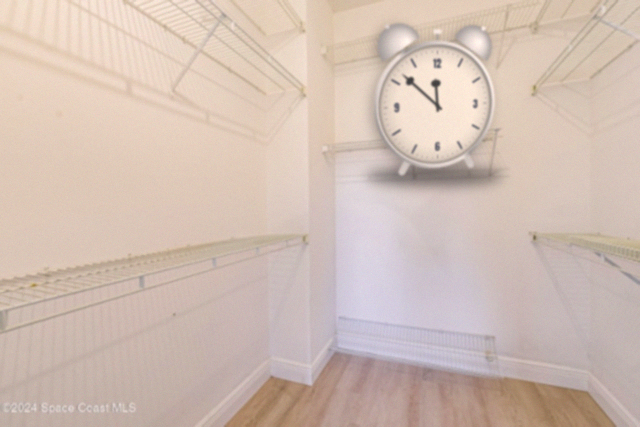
11 h 52 min
